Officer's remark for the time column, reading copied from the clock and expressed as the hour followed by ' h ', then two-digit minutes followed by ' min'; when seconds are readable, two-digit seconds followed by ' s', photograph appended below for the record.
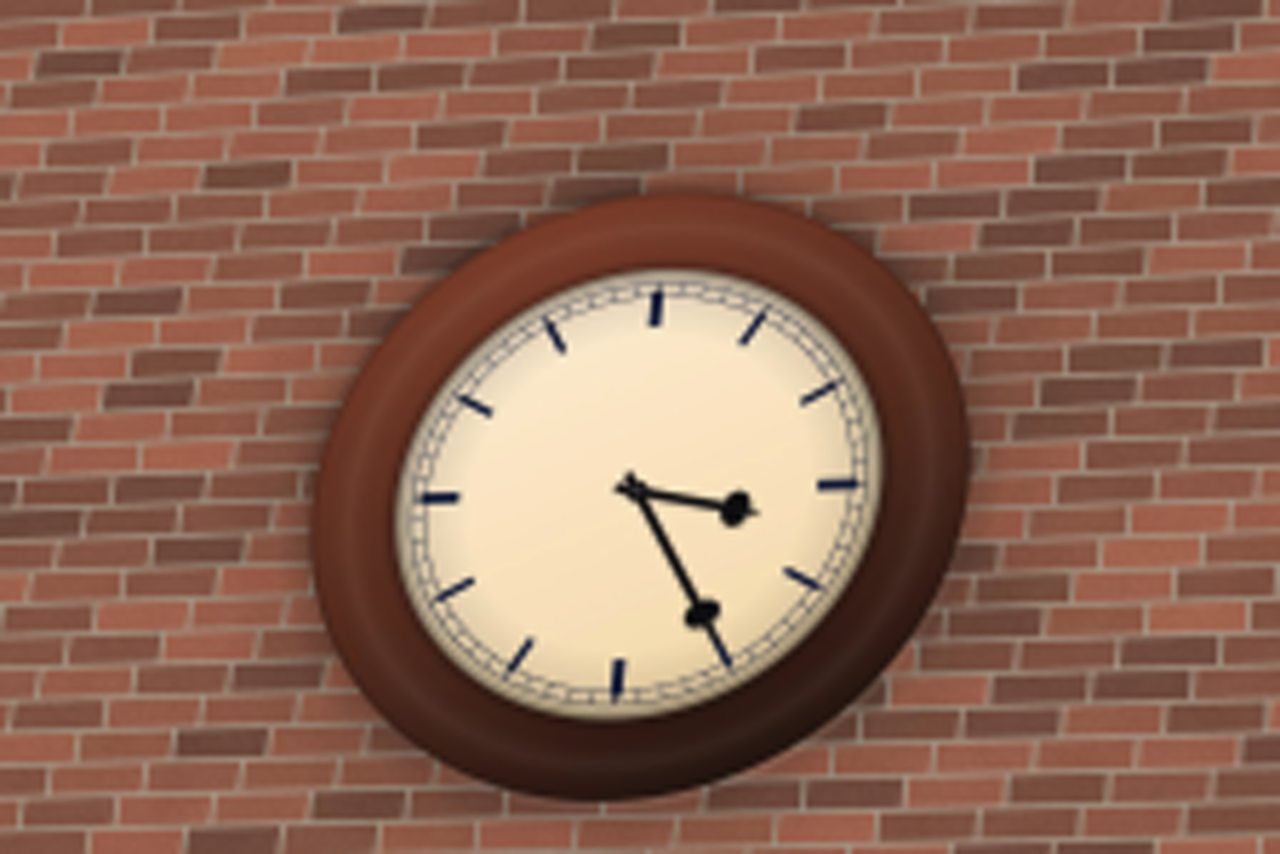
3 h 25 min
